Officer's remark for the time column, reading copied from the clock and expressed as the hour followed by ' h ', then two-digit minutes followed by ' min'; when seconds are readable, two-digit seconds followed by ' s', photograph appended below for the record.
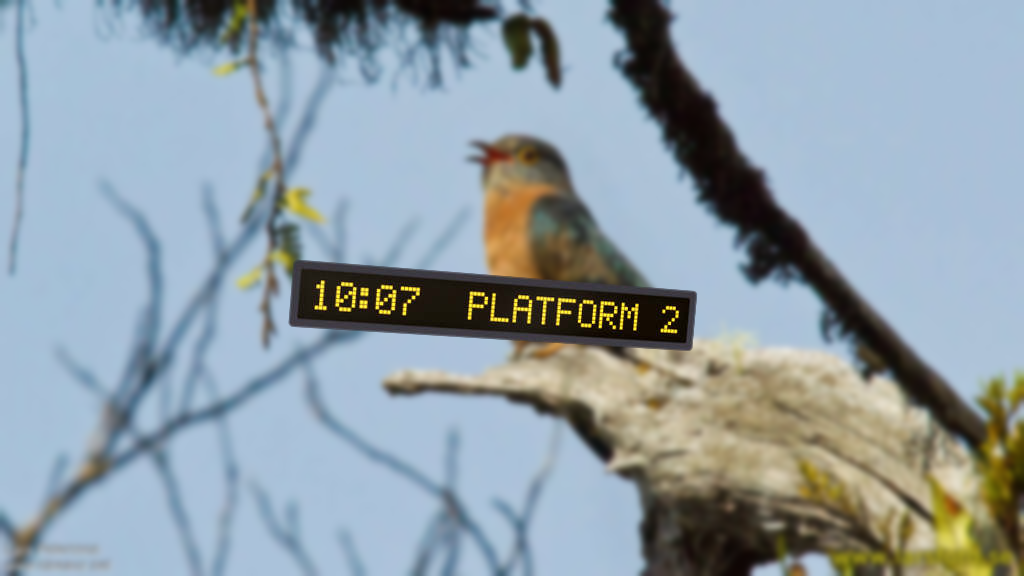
10 h 07 min
